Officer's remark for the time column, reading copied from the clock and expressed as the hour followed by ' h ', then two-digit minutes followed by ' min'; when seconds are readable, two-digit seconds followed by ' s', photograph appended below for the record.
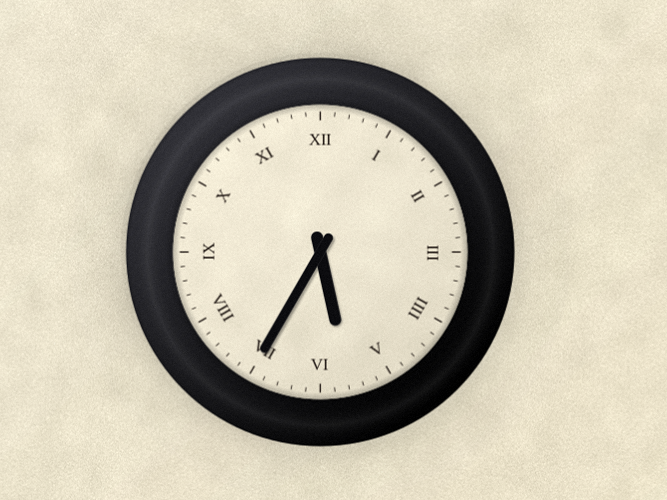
5 h 35 min
